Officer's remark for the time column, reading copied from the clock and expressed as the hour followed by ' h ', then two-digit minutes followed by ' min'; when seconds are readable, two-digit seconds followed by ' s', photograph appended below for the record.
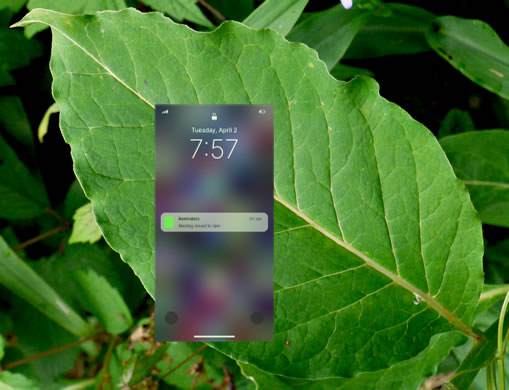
7 h 57 min
